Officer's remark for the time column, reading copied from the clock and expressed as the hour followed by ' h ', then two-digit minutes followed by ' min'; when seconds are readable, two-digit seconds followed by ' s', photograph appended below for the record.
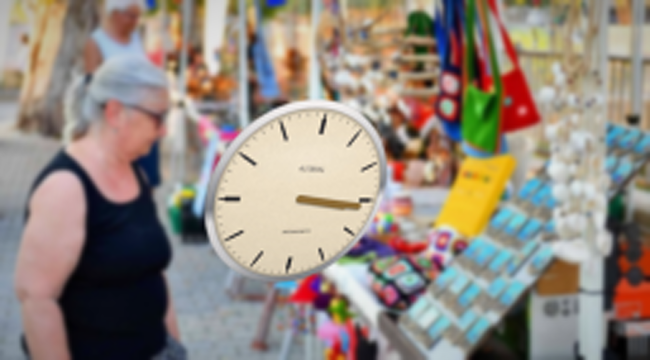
3 h 16 min
